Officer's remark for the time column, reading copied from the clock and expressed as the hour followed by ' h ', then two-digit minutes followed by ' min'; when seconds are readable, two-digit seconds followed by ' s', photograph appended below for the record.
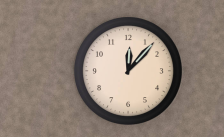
12 h 07 min
